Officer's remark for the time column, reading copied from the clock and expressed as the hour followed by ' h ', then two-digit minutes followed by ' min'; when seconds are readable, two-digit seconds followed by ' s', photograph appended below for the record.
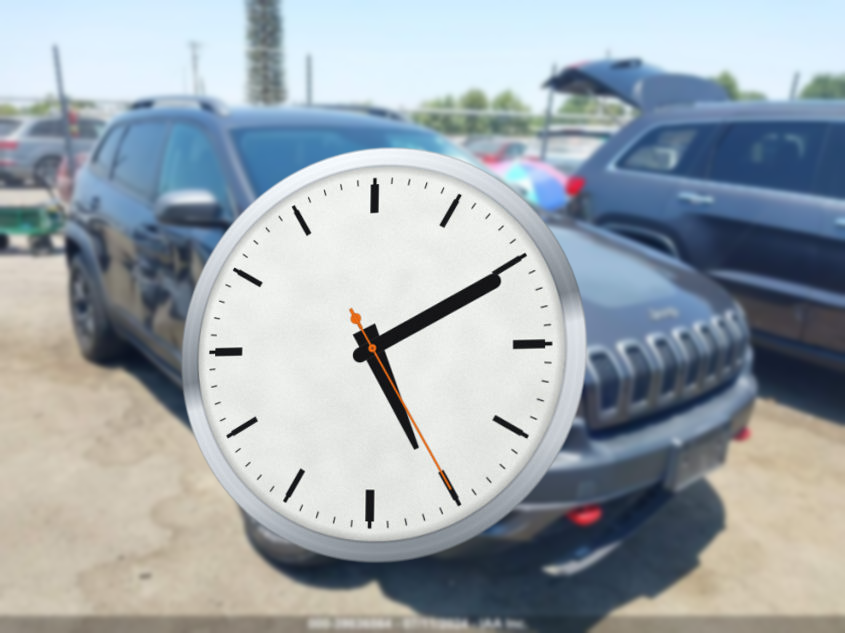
5 h 10 min 25 s
